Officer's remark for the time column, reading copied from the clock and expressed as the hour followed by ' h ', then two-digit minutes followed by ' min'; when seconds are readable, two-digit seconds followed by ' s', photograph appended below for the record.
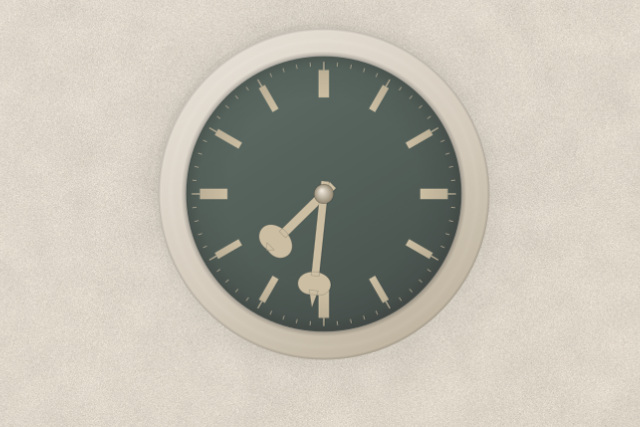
7 h 31 min
